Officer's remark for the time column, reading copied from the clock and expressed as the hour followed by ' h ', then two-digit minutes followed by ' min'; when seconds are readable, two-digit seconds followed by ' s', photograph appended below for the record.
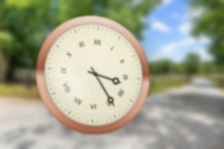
3 h 24 min
